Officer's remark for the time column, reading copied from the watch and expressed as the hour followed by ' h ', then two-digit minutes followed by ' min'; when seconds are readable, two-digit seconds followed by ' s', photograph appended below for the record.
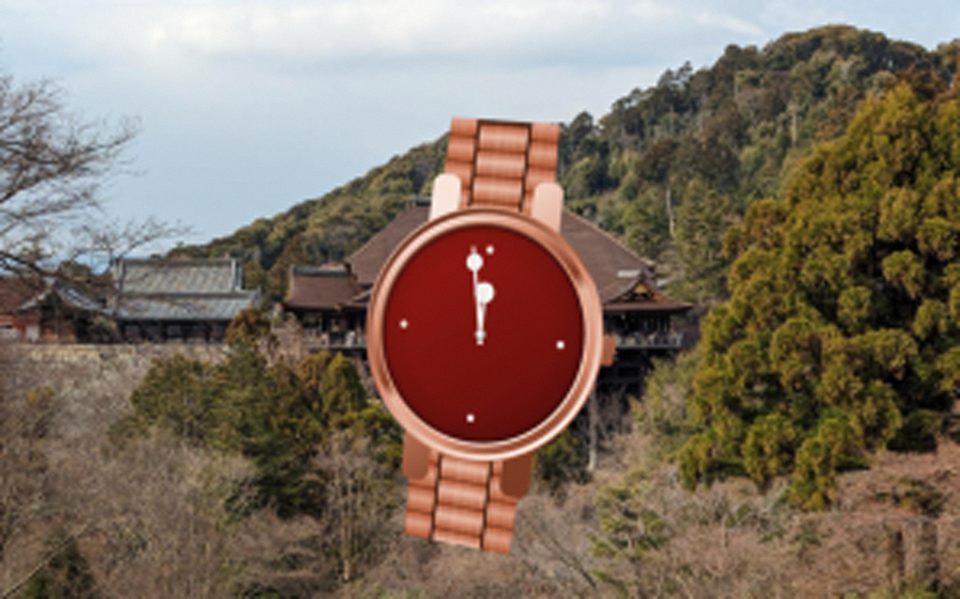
11 h 58 min
